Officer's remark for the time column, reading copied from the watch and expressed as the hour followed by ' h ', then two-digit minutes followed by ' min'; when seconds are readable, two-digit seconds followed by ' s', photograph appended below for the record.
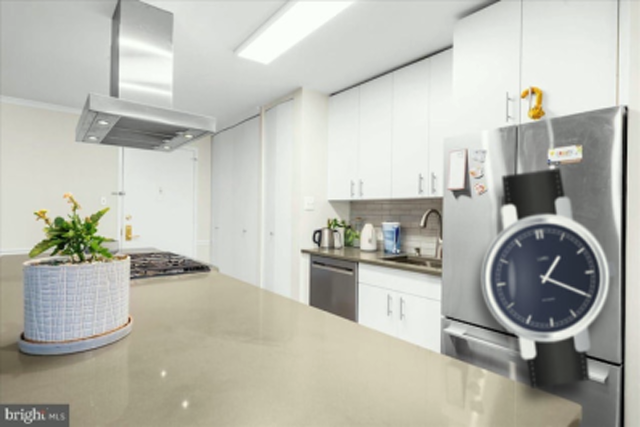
1 h 20 min
